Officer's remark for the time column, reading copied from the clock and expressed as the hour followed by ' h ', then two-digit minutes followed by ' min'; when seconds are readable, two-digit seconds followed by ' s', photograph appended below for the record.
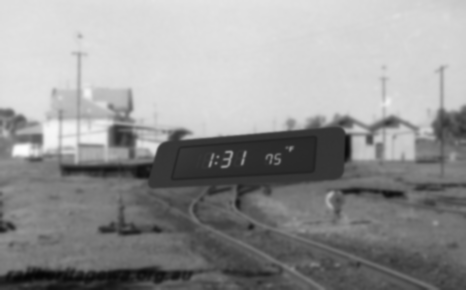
1 h 31 min
